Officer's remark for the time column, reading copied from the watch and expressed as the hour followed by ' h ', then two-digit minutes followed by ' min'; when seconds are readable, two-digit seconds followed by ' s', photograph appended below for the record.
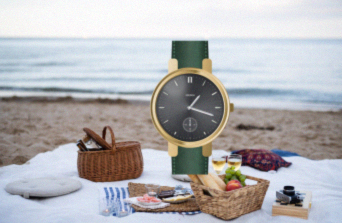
1 h 18 min
